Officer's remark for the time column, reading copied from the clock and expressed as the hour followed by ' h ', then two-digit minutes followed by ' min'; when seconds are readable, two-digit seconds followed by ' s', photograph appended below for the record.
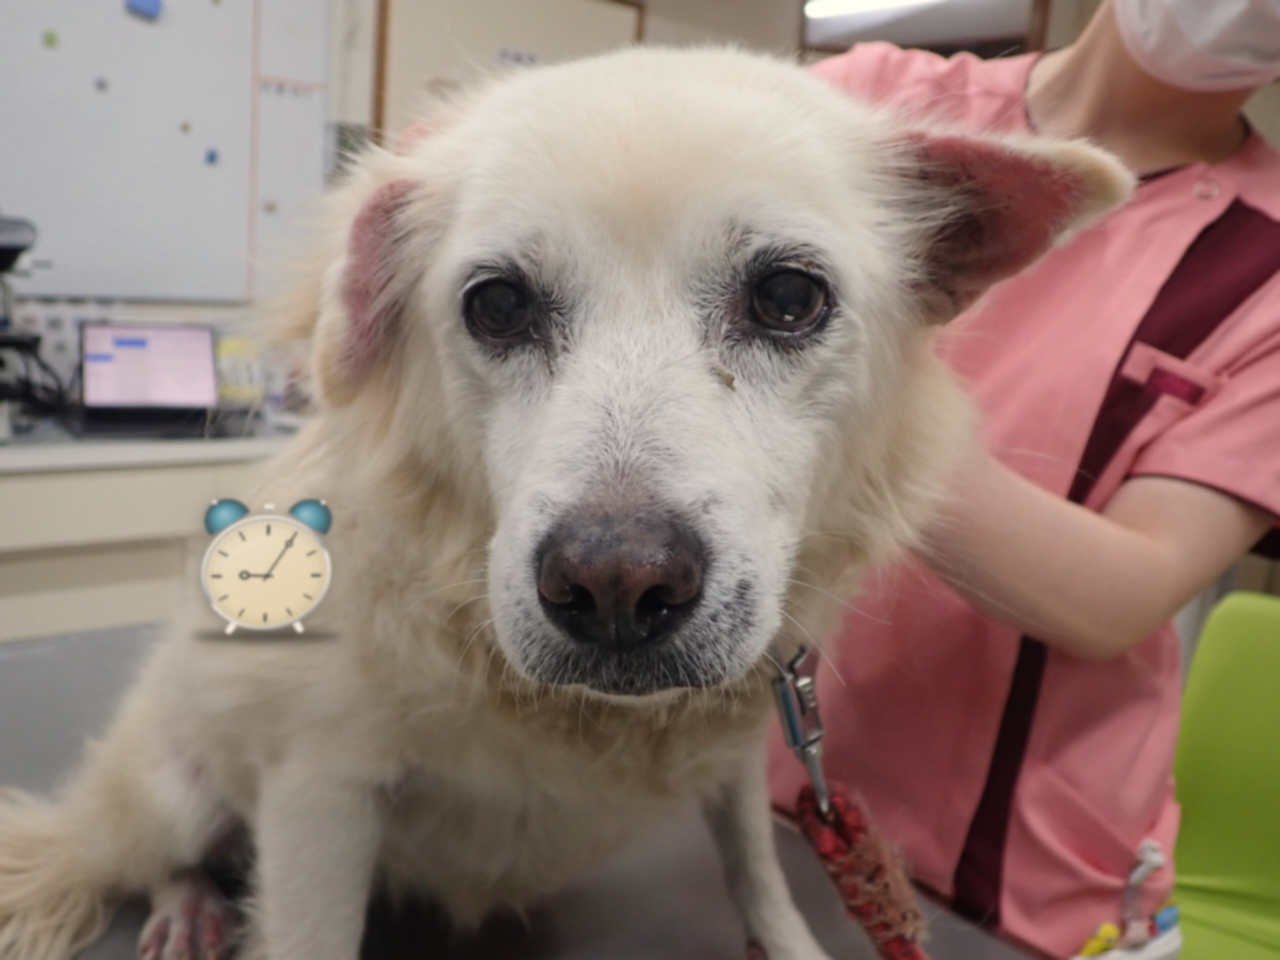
9 h 05 min
